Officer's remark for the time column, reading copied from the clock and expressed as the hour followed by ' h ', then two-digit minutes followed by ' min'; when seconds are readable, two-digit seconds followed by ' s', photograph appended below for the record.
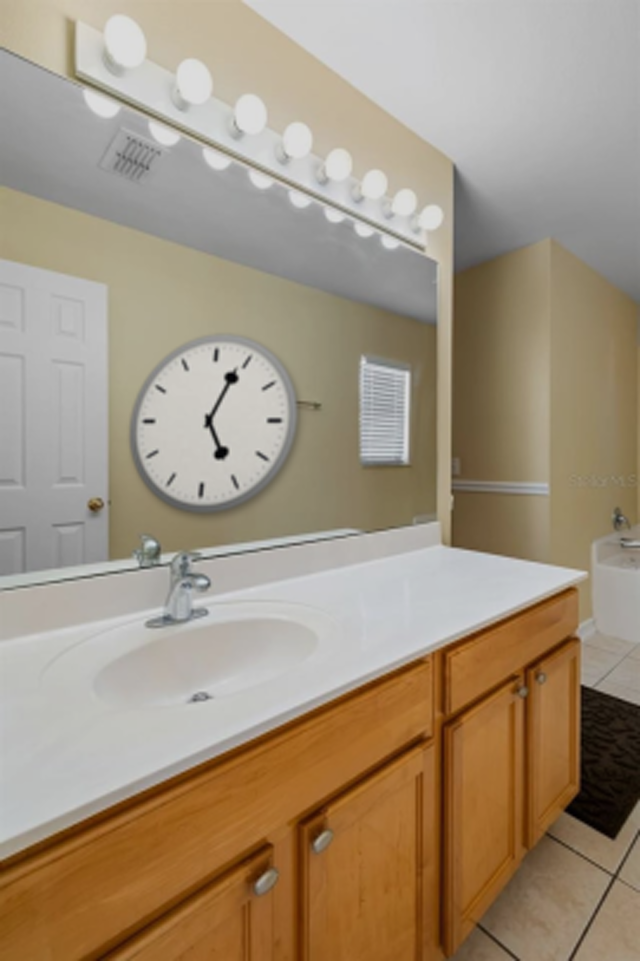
5 h 04 min
